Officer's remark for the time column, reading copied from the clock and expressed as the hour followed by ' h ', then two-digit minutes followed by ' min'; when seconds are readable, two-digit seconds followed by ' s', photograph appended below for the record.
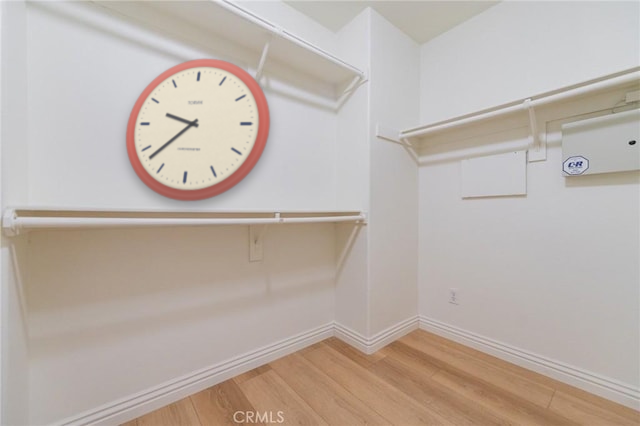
9 h 38 min
